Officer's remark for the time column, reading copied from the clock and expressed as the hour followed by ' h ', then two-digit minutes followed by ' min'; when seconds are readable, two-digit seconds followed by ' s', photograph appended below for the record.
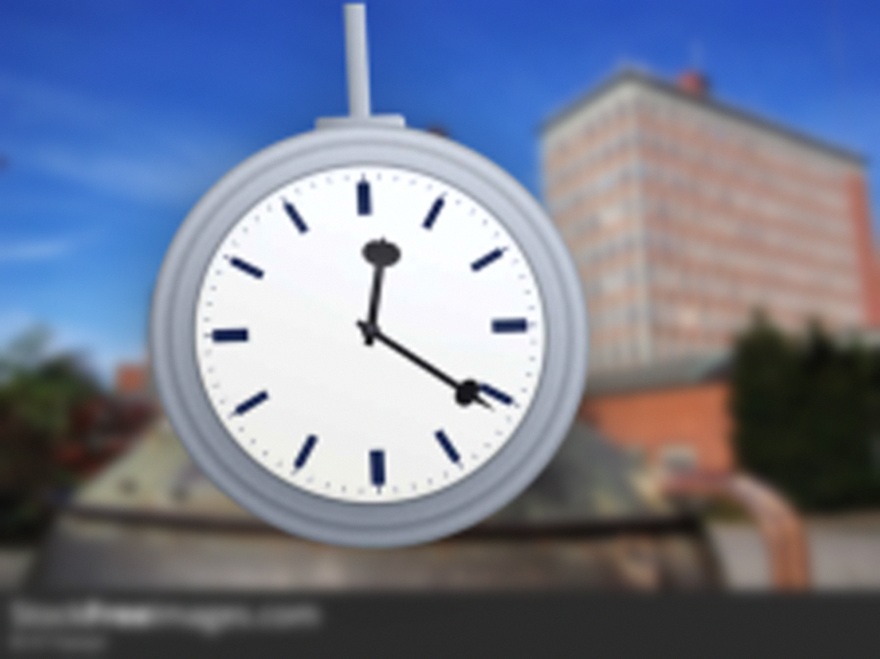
12 h 21 min
